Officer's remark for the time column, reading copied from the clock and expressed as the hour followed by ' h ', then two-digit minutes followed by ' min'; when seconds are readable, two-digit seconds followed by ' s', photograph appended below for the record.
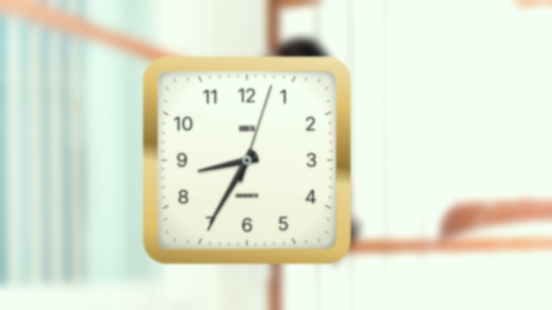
8 h 35 min 03 s
